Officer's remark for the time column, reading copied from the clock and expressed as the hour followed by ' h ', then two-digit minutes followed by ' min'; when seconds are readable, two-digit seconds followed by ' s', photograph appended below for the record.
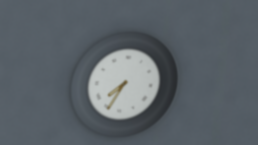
7 h 34 min
